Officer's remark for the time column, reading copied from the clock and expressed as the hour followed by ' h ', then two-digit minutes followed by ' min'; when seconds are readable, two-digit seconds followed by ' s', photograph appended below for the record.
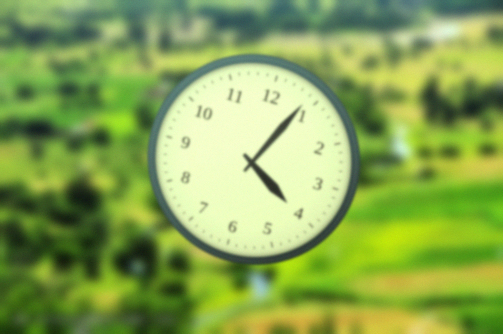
4 h 04 min
